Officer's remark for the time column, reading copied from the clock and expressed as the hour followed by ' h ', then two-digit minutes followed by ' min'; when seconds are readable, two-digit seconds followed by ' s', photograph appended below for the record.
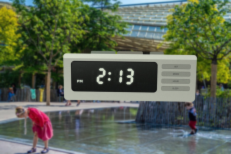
2 h 13 min
